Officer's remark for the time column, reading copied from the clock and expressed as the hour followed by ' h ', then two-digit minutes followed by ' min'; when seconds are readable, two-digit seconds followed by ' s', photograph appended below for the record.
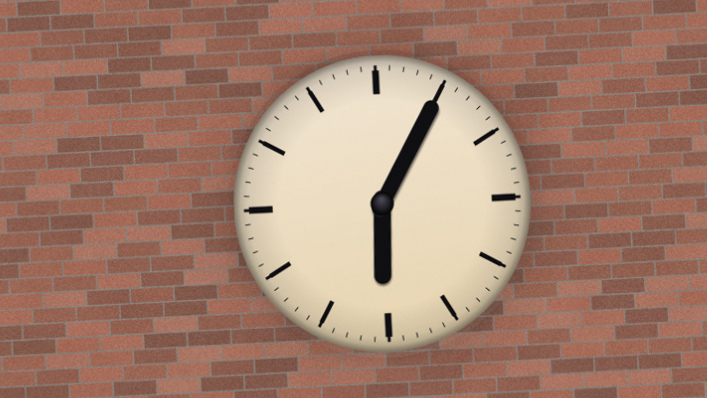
6 h 05 min
